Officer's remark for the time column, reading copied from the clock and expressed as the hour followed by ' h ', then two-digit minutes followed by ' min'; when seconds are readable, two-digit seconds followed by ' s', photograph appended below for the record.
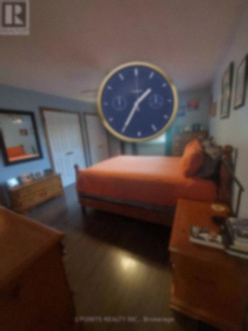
1 h 35 min
